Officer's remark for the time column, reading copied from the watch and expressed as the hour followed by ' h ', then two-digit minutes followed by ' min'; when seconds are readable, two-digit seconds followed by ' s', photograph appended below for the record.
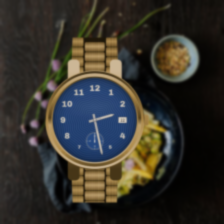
2 h 28 min
